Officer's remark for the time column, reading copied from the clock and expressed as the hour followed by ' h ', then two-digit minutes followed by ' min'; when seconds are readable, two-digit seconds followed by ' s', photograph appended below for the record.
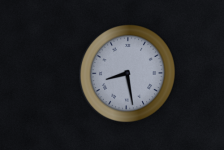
8 h 28 min
